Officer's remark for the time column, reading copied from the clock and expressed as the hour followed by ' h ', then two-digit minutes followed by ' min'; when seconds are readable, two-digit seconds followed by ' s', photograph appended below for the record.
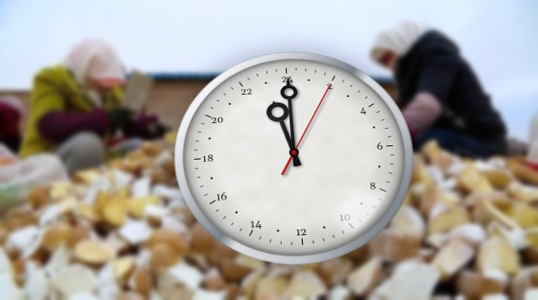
23 h 00 min 05 s
